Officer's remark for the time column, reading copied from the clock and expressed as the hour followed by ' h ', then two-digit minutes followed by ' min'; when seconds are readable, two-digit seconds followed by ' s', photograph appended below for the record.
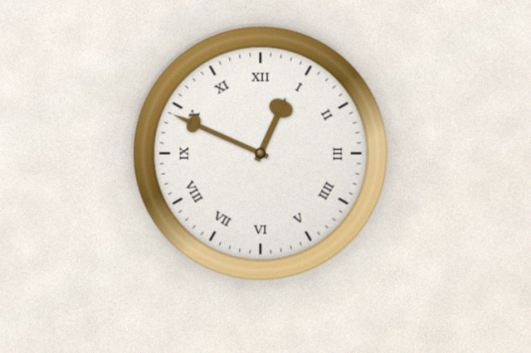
12 h 49 min
